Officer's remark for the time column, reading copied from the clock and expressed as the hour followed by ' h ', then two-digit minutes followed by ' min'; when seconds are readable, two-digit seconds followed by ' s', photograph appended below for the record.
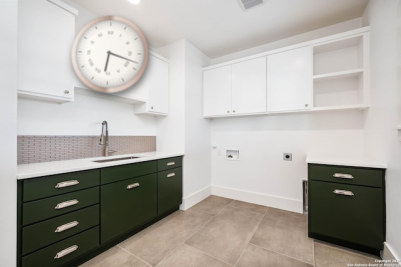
6 h 18 min
